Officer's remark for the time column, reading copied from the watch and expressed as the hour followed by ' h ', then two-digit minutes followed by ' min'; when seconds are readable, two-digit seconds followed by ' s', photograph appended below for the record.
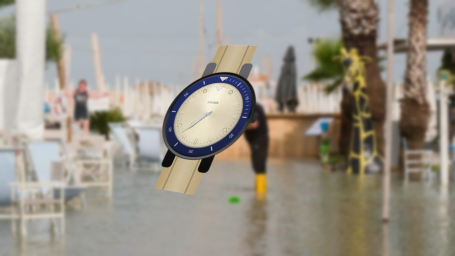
7 h 37 min
